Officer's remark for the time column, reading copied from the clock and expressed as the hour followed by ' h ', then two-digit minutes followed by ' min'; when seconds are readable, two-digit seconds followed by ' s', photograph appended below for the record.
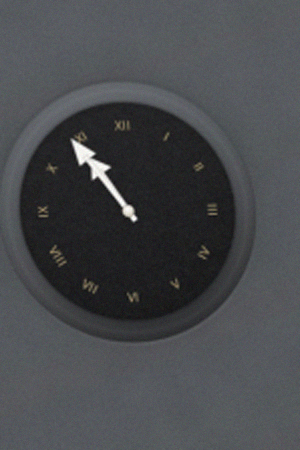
10 h 54 min
